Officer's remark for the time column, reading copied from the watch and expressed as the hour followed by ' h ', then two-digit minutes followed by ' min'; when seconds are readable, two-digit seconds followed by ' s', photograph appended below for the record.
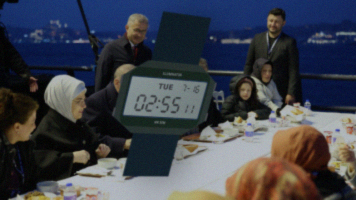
2 h 55 min 11 s
